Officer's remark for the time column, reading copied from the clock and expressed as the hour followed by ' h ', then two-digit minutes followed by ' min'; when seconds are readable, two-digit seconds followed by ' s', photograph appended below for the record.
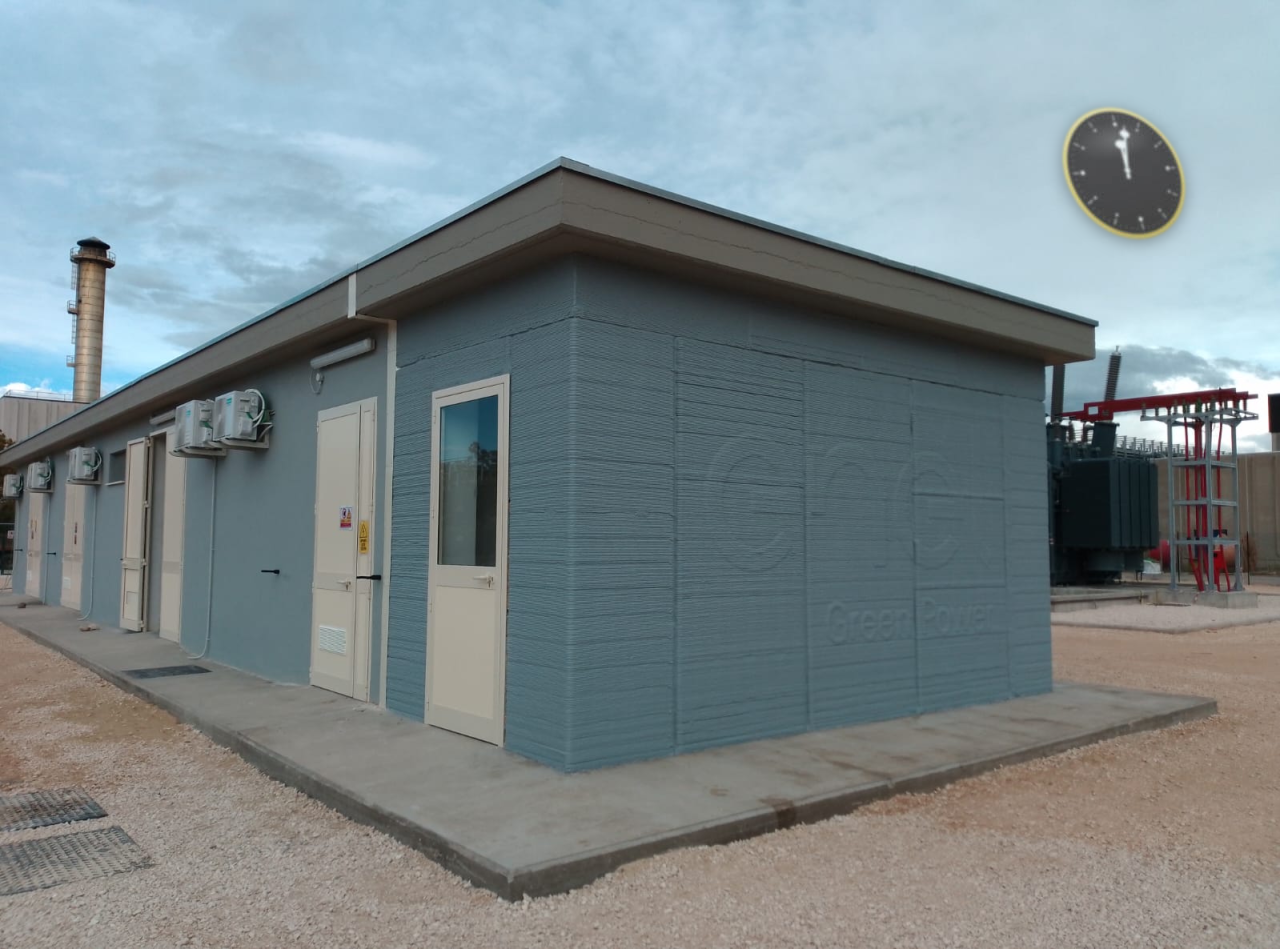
12 h 02 min
